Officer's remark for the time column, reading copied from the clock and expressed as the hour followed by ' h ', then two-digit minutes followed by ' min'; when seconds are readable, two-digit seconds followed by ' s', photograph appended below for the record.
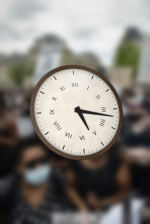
5 h 17 min
